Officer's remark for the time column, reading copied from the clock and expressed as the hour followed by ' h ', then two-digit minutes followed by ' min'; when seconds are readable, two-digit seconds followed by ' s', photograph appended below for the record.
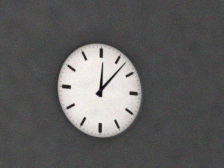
12 h 07 min
